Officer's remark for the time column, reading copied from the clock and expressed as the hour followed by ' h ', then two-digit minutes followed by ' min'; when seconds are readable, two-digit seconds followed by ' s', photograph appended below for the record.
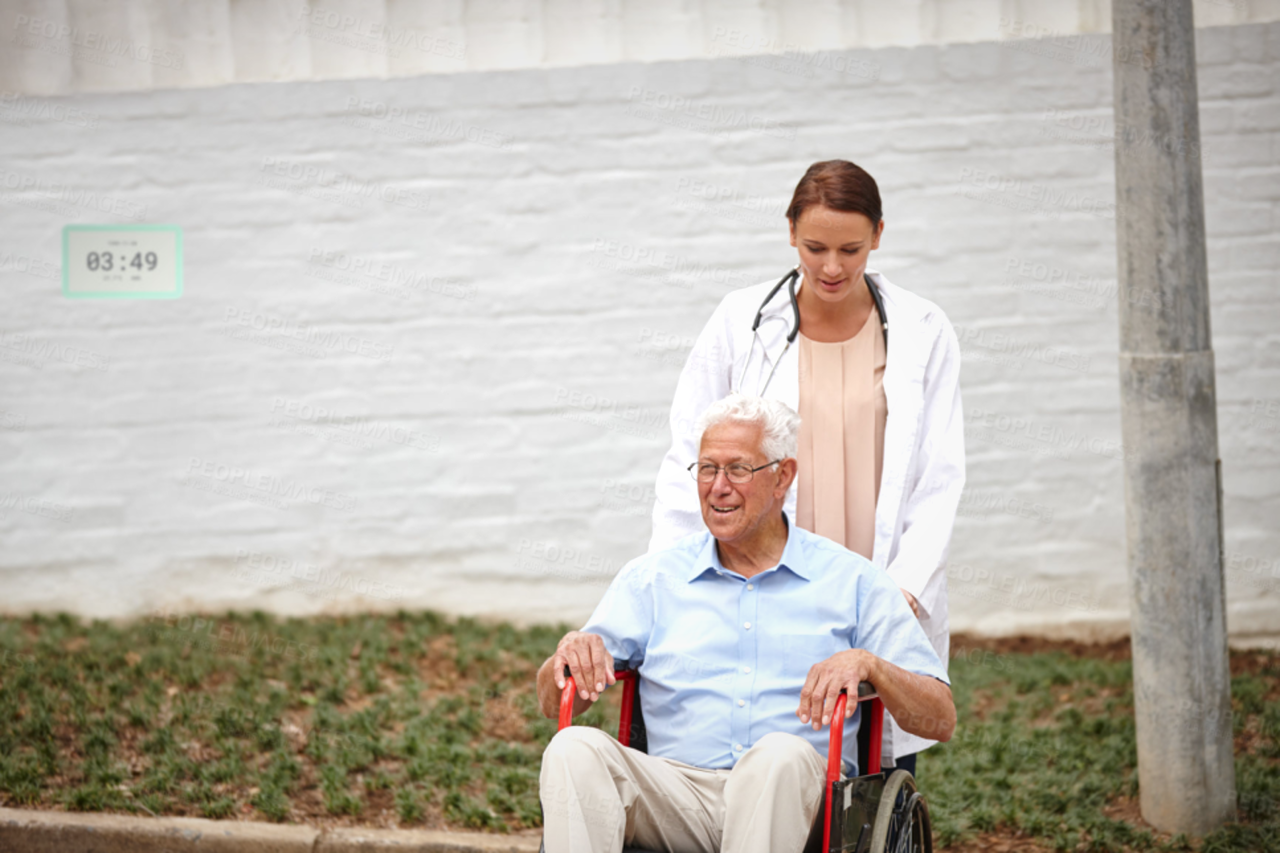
3 h 49 min
